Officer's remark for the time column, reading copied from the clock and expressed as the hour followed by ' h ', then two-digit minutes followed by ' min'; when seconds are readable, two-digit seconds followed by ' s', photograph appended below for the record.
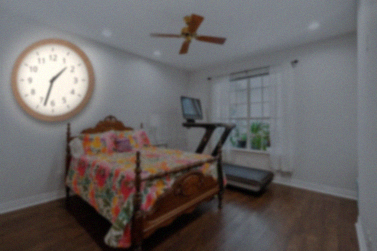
1 h 33 min
